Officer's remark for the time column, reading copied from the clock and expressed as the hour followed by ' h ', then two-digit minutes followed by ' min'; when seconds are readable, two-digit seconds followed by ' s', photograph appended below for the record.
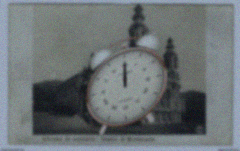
12 h 00 min
